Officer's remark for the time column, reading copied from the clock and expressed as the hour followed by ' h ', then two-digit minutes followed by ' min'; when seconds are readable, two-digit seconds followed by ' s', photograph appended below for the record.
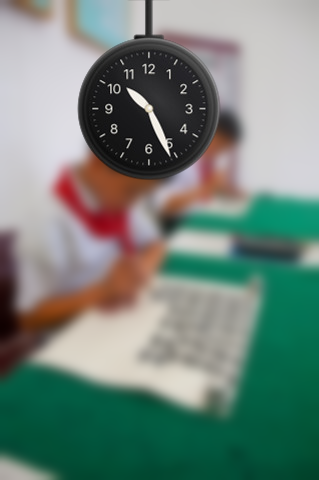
10 h 26 min
